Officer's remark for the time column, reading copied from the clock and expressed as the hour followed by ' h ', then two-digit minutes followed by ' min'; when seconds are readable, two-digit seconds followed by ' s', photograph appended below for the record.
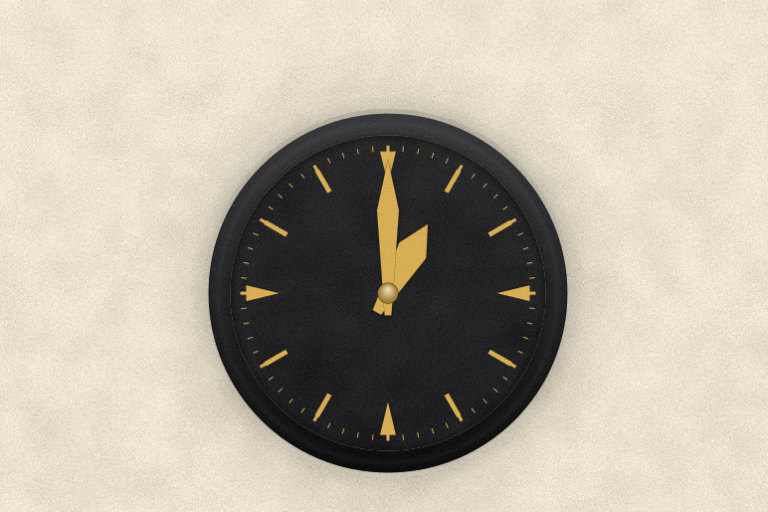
1 h 00 min
